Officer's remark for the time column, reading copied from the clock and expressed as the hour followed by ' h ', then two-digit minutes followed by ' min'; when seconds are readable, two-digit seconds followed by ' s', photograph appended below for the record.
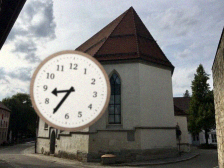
8 h 35 min
